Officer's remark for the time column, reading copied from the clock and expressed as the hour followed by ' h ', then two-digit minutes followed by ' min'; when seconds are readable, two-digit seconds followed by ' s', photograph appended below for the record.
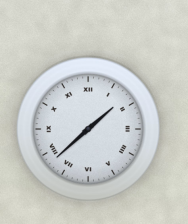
1 h 38 min
